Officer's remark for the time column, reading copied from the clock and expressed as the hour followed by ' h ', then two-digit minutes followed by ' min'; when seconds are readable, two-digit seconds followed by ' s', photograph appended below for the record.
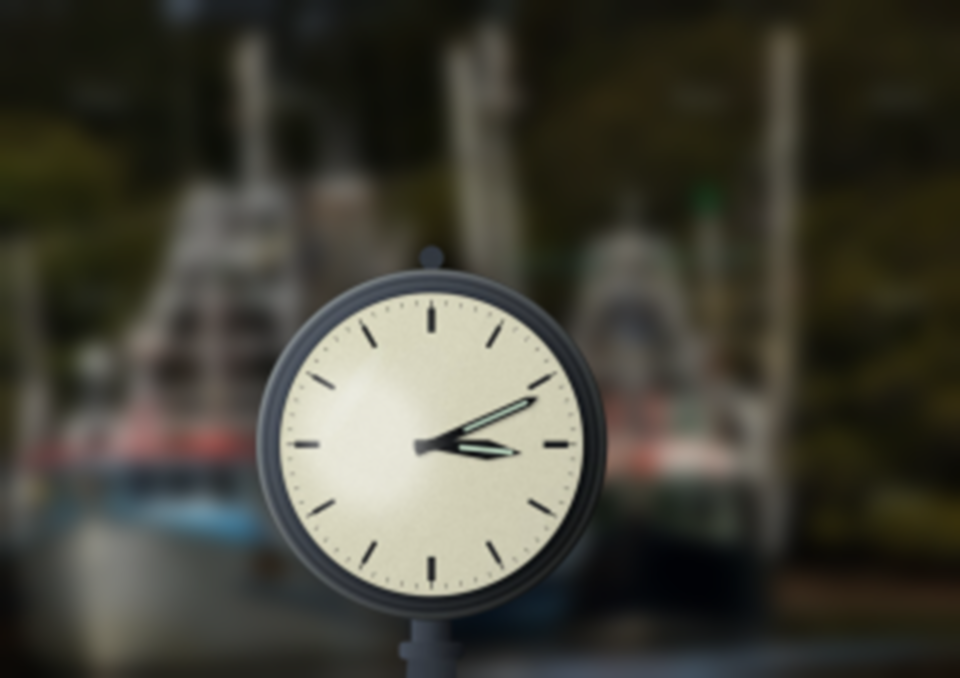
3 h 11 min
